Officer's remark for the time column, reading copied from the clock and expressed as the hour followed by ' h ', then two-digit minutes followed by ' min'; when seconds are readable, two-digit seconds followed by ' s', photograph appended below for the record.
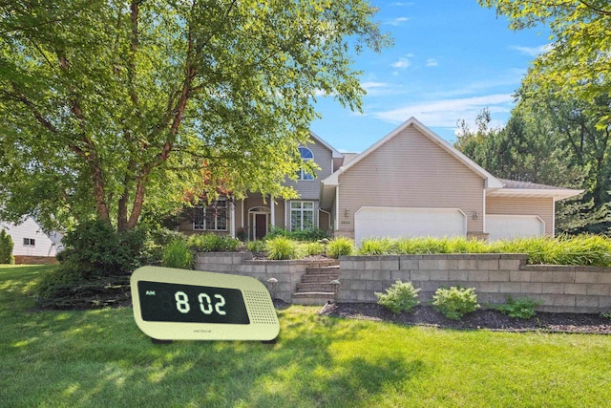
8 h 02 min
